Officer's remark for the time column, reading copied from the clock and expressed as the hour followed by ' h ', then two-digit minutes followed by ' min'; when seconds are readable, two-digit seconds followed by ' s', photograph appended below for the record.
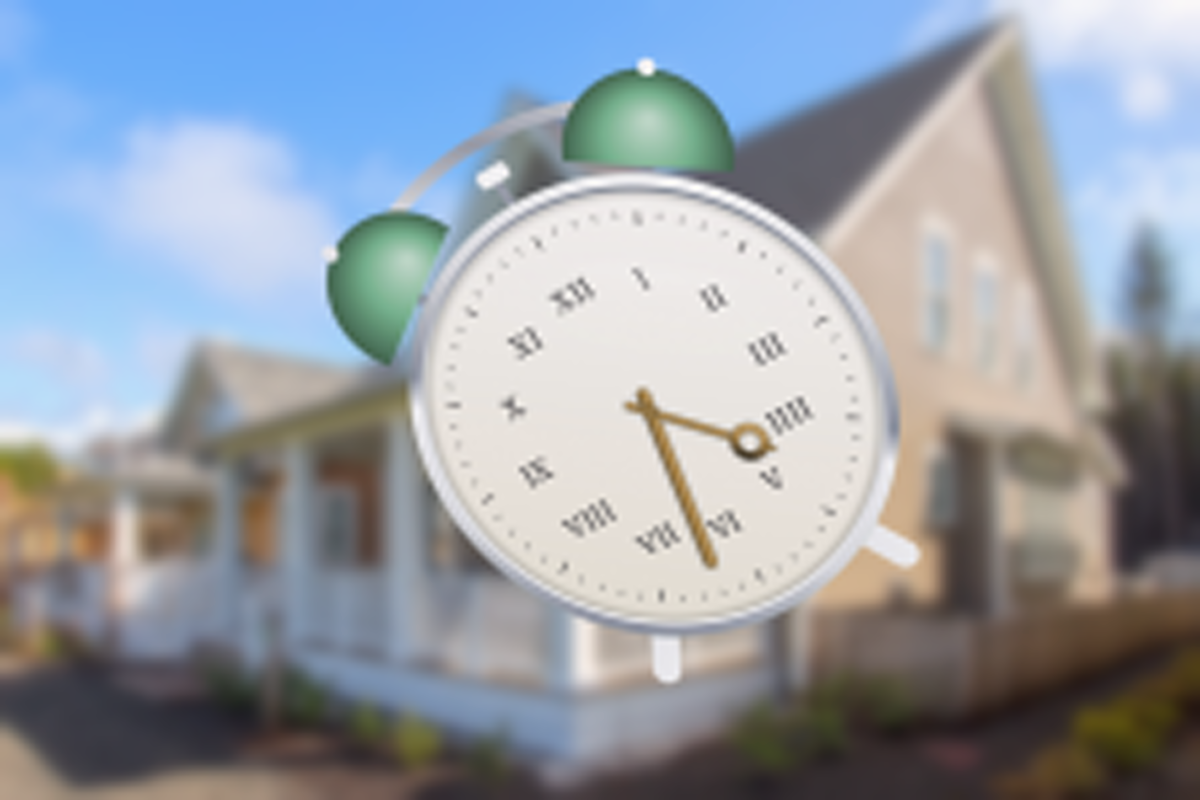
4 h 32 min
